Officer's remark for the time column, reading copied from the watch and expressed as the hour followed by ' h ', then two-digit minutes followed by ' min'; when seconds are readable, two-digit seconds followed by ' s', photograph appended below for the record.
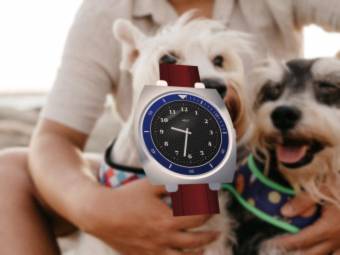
9 h 32 min
